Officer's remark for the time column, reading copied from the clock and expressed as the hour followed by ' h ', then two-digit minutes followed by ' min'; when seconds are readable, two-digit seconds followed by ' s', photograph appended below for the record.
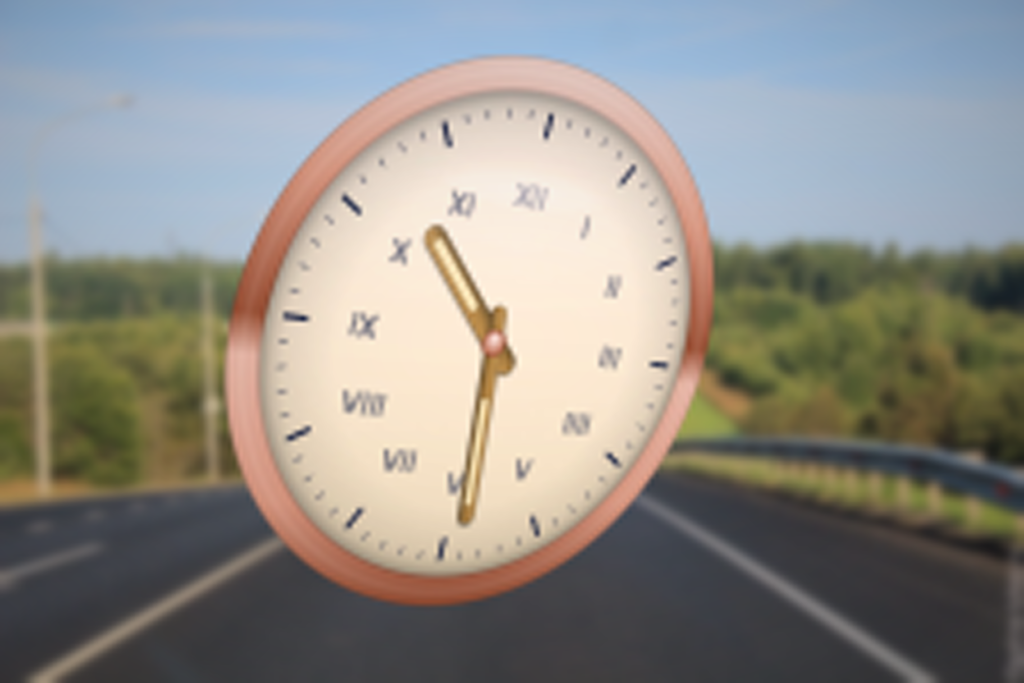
10 h 29 min
